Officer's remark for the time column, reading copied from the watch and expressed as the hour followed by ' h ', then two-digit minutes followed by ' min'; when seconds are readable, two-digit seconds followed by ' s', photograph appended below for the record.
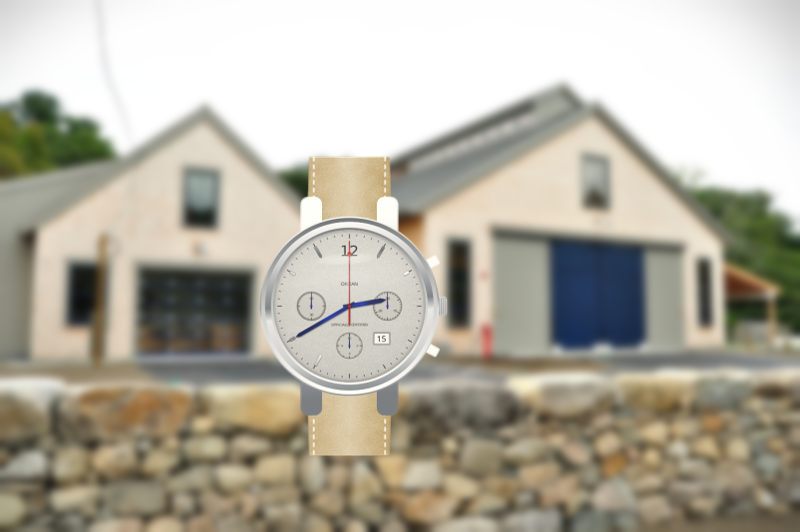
2 h 40 min
